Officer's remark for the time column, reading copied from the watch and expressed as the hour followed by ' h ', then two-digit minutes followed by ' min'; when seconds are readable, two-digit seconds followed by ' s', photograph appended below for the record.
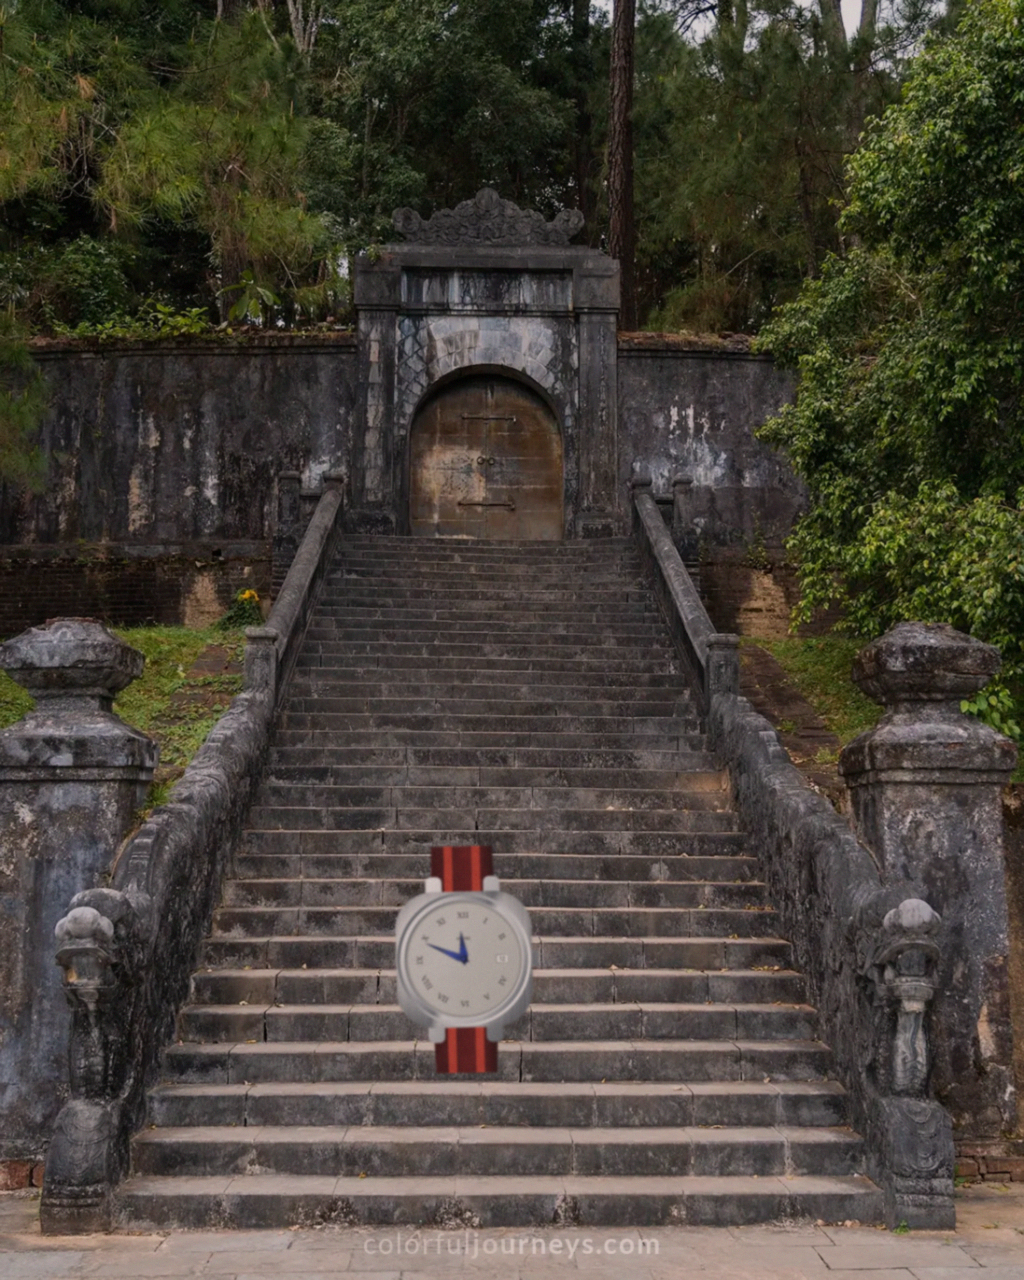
11 h 49 min
